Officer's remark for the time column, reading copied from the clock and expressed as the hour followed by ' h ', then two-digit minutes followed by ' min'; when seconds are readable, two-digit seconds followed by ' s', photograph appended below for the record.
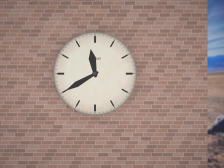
11 h 40 min
